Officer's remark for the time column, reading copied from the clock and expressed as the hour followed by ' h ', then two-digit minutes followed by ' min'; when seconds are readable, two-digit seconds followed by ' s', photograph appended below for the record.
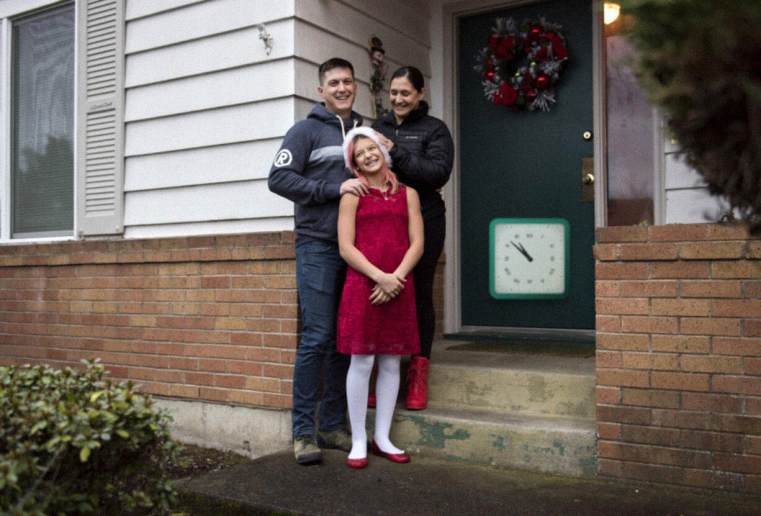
10 h 52 min
